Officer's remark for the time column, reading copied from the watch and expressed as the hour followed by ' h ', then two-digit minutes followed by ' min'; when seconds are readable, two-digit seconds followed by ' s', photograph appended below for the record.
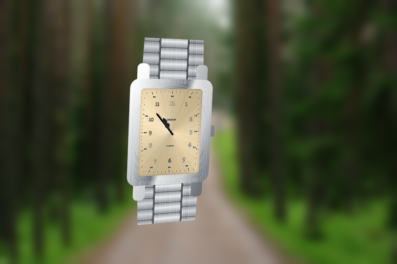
10 h 53 min
